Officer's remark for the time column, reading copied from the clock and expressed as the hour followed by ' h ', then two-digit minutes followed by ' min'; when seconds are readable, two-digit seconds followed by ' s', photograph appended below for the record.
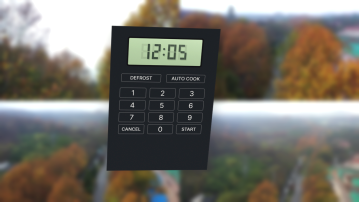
12 h 05 min
